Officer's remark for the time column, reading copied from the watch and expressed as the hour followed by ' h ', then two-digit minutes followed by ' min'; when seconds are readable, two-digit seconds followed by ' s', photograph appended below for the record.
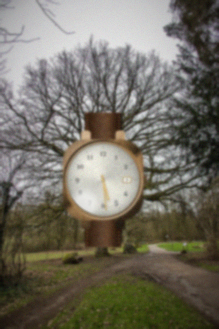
5 h 29 min
